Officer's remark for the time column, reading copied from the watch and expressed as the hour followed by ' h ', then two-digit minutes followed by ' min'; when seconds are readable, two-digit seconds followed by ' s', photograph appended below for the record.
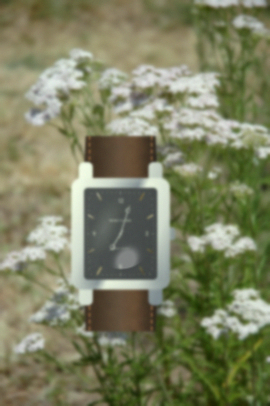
7 h 03 min
